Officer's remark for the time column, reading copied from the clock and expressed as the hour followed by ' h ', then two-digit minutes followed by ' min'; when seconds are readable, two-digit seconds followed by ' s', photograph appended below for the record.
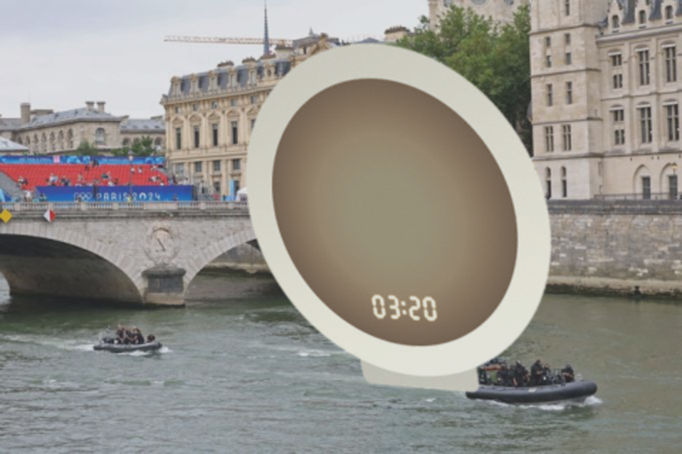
3 h 20 min
